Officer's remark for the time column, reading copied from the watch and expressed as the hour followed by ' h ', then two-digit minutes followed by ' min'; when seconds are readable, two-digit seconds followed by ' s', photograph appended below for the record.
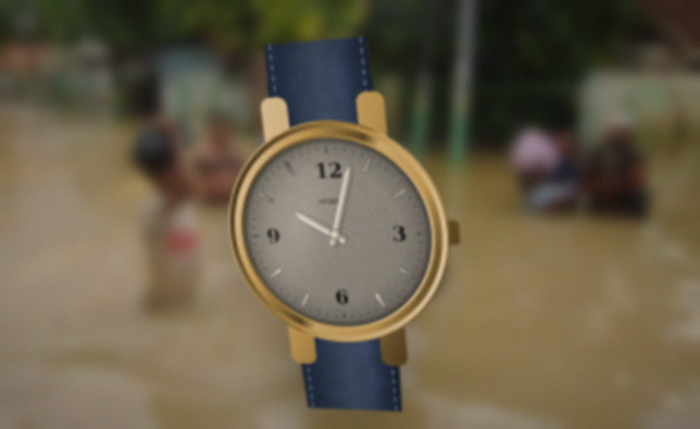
10 h 03 min
